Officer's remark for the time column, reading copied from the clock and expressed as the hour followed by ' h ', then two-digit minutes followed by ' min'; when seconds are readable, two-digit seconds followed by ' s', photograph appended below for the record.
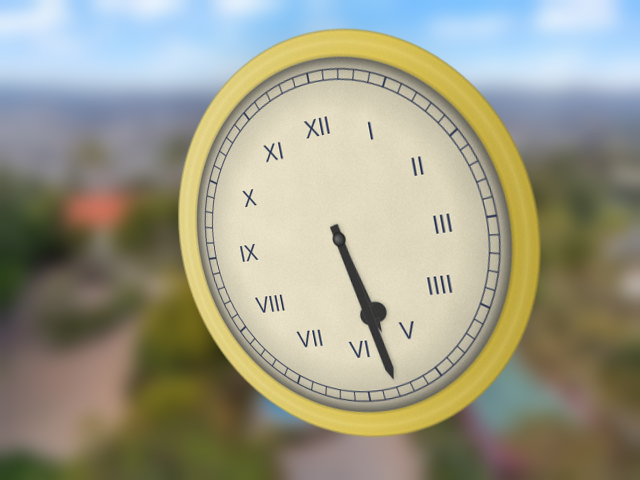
5 h 28 min
